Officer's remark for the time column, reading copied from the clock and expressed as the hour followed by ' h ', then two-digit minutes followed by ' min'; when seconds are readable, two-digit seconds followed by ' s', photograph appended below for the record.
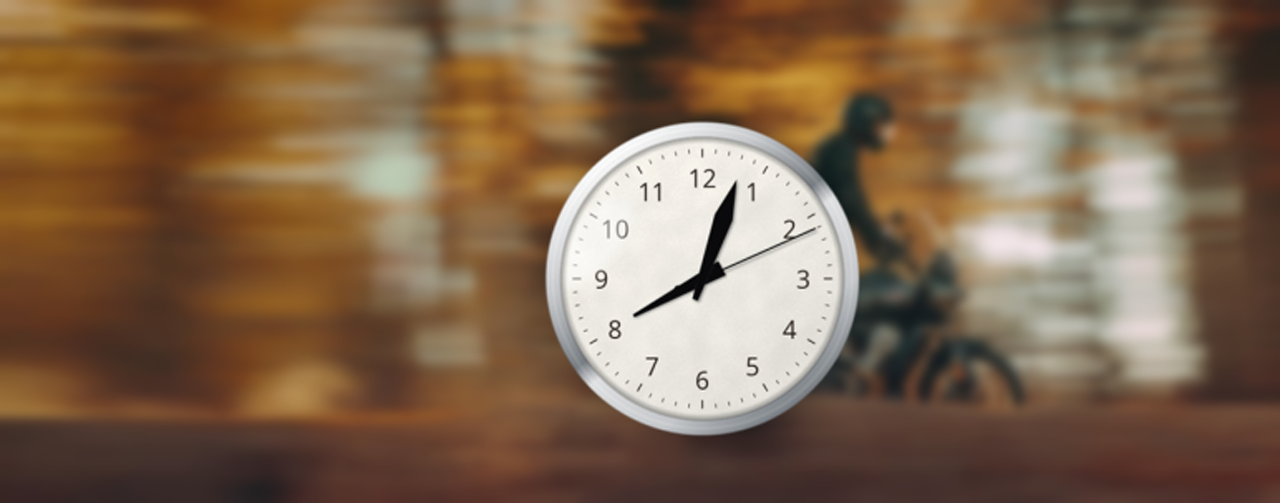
8 h 03 min 11 s
